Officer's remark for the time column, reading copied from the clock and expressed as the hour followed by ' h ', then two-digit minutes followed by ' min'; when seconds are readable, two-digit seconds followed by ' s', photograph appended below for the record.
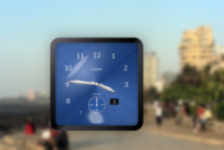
3 h 46 min
